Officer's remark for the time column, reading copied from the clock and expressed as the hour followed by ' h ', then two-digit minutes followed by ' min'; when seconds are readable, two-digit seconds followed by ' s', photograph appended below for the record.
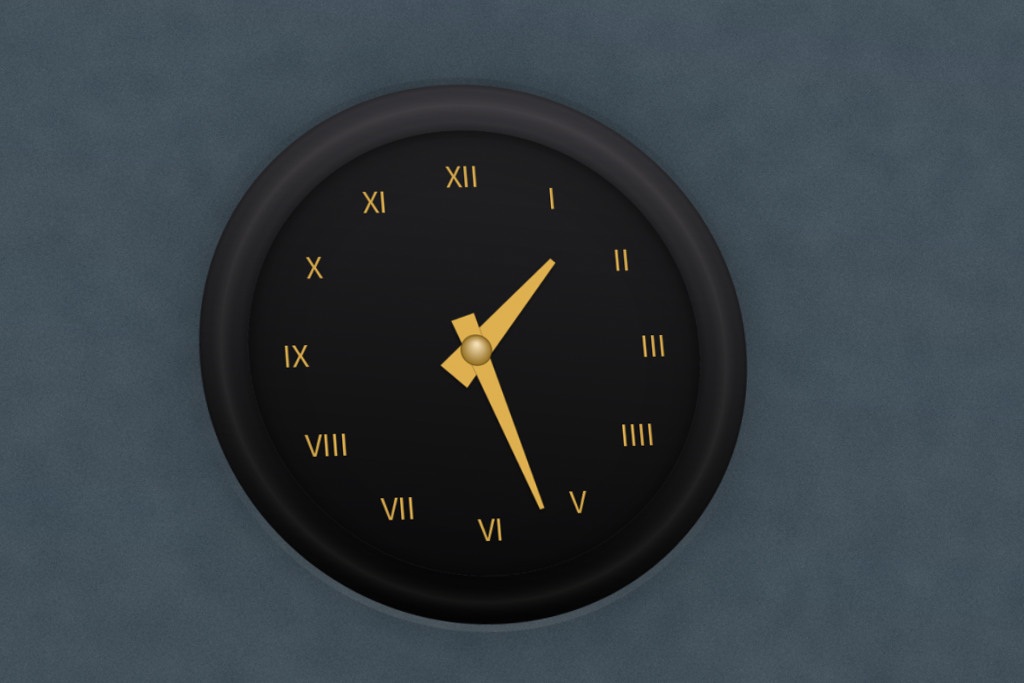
1 h 27 min
